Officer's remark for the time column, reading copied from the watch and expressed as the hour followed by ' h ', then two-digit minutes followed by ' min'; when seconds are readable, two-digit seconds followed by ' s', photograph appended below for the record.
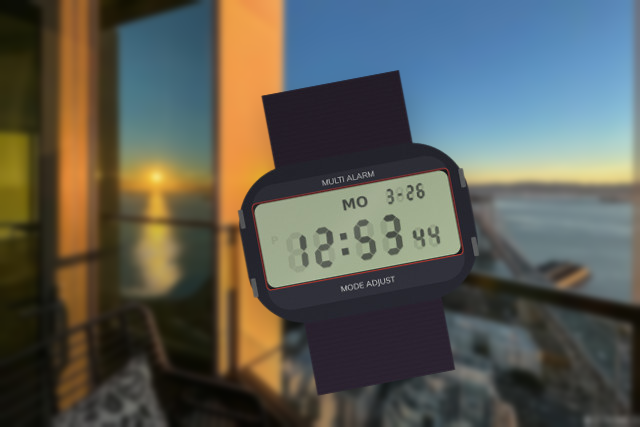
12 h 53 min 44 s
